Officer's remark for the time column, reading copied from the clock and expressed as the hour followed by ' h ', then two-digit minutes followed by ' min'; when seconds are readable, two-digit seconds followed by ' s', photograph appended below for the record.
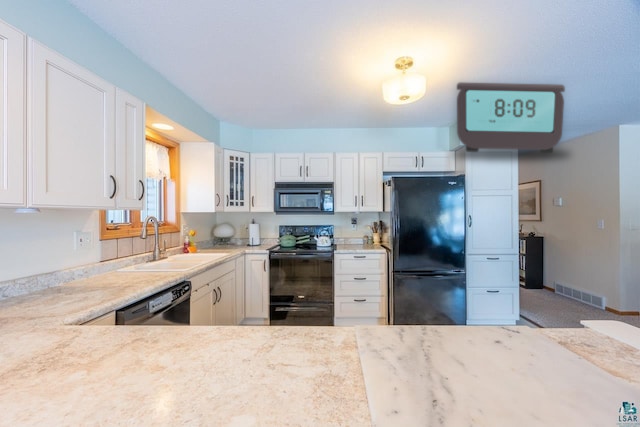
8 h 09 min
